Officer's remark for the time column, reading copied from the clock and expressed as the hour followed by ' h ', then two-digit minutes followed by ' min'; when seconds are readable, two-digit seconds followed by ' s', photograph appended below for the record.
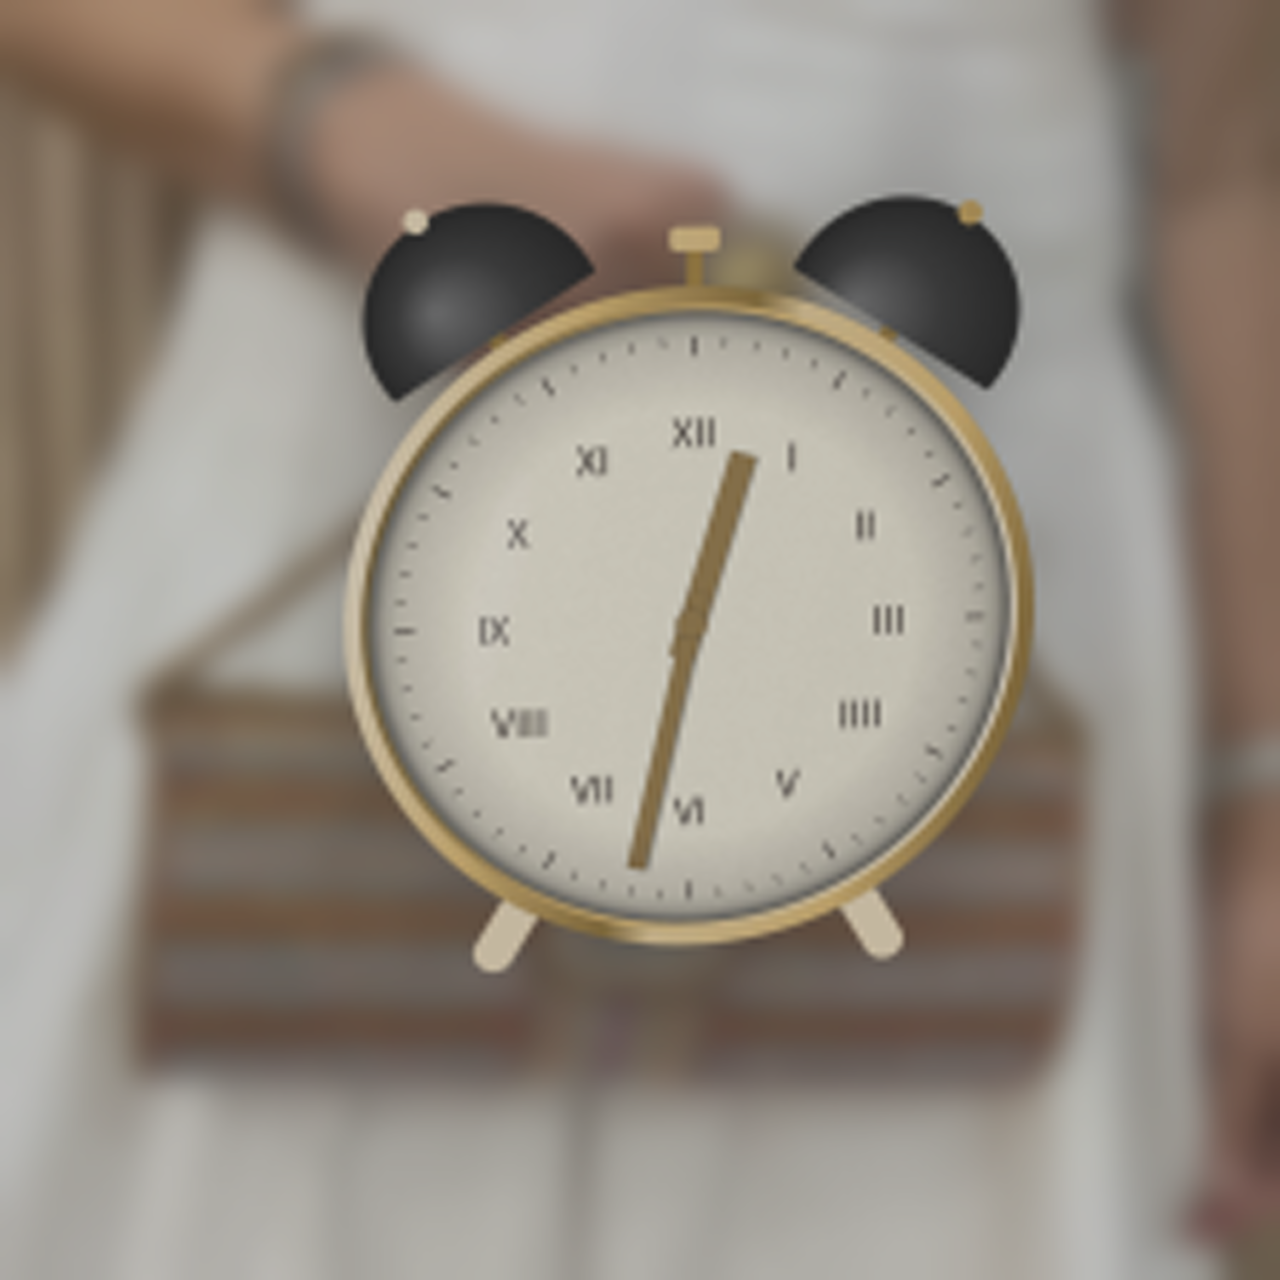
12 h 32 min
